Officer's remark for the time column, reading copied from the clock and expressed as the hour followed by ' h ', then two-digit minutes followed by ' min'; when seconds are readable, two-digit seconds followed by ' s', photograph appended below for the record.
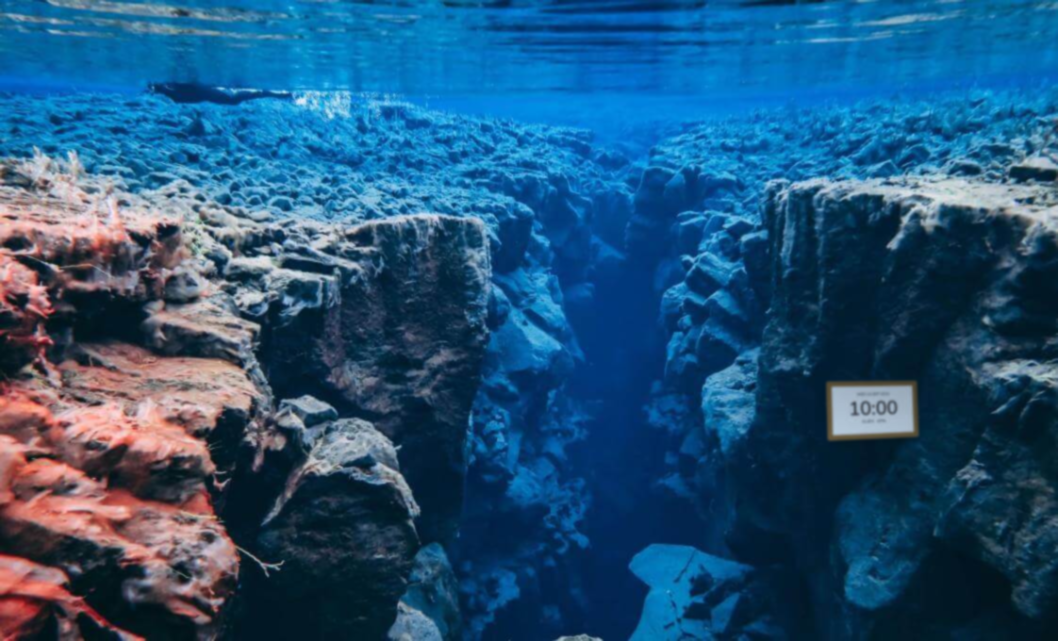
10 h 00 min
